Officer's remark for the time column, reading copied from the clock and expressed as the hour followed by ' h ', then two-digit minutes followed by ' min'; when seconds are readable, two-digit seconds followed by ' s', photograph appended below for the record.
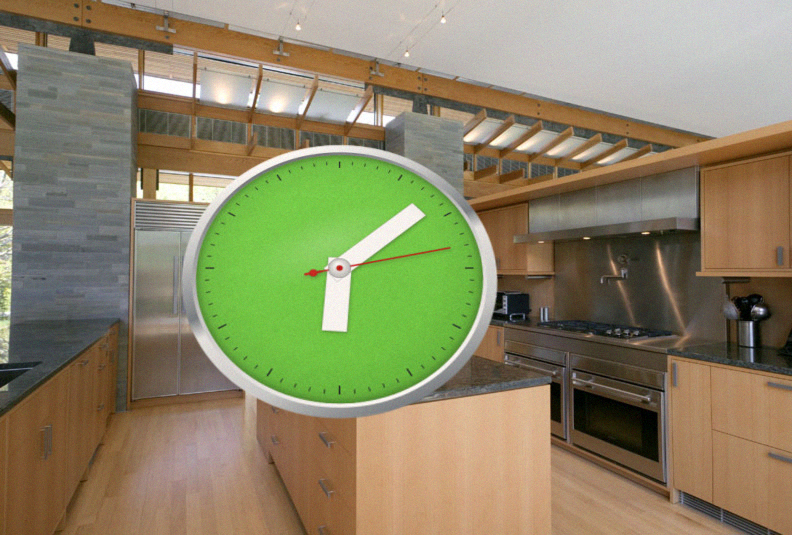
6 h 08 min 13 s
